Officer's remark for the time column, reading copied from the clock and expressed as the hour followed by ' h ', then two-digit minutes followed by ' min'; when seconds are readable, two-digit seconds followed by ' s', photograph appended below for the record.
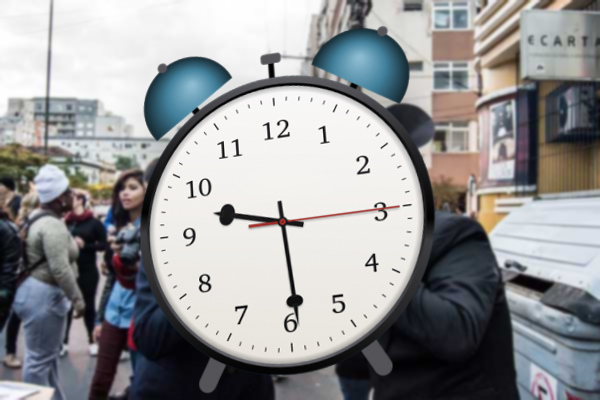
9 h 29 min 15 s
